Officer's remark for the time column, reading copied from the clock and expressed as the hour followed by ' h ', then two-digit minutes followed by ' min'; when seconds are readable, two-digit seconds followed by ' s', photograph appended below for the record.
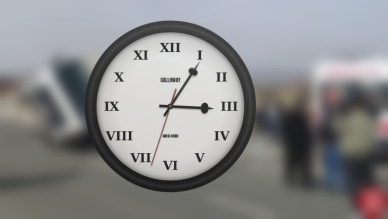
3 h 05 min 33 s
